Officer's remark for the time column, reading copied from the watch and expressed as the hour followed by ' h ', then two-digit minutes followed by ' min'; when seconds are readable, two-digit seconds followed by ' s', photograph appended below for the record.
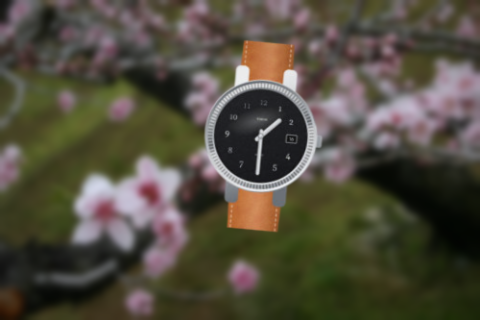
1 h 30 min
